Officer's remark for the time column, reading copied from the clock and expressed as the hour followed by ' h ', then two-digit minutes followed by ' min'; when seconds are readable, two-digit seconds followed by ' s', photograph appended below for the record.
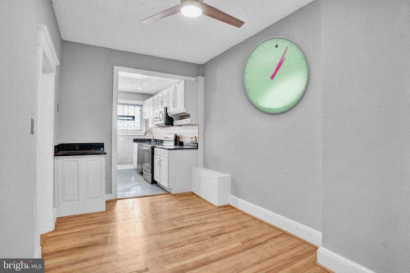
1 h 04 min
